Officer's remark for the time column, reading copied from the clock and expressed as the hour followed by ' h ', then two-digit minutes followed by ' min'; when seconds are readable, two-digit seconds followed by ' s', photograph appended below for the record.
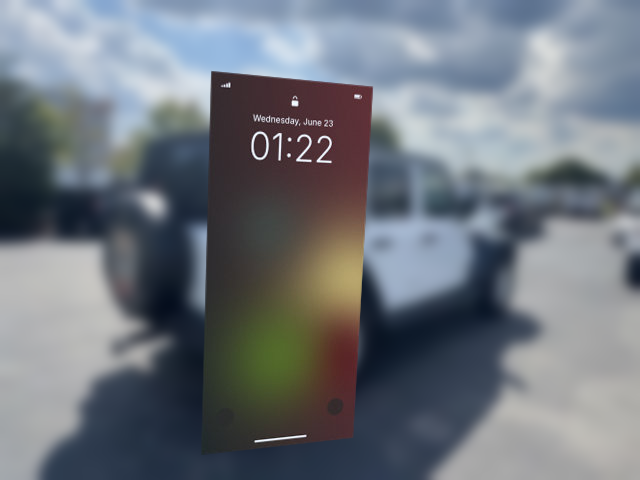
1 h 22 min
